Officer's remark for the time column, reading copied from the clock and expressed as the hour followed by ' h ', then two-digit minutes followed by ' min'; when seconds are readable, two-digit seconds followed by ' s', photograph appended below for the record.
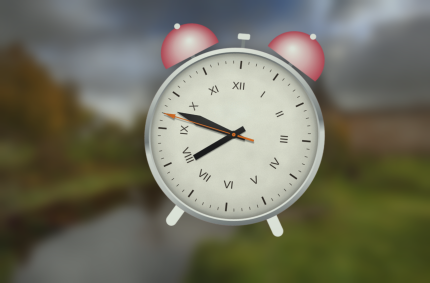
7 h 47 min 47 s
